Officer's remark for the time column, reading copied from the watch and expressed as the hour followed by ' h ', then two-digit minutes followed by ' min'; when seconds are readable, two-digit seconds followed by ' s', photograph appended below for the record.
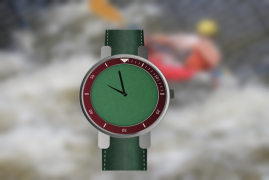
9 h 58 min
